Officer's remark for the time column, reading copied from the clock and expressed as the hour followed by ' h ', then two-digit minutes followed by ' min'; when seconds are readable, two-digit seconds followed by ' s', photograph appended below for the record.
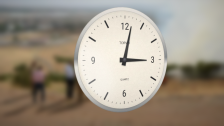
3 h 02 min
